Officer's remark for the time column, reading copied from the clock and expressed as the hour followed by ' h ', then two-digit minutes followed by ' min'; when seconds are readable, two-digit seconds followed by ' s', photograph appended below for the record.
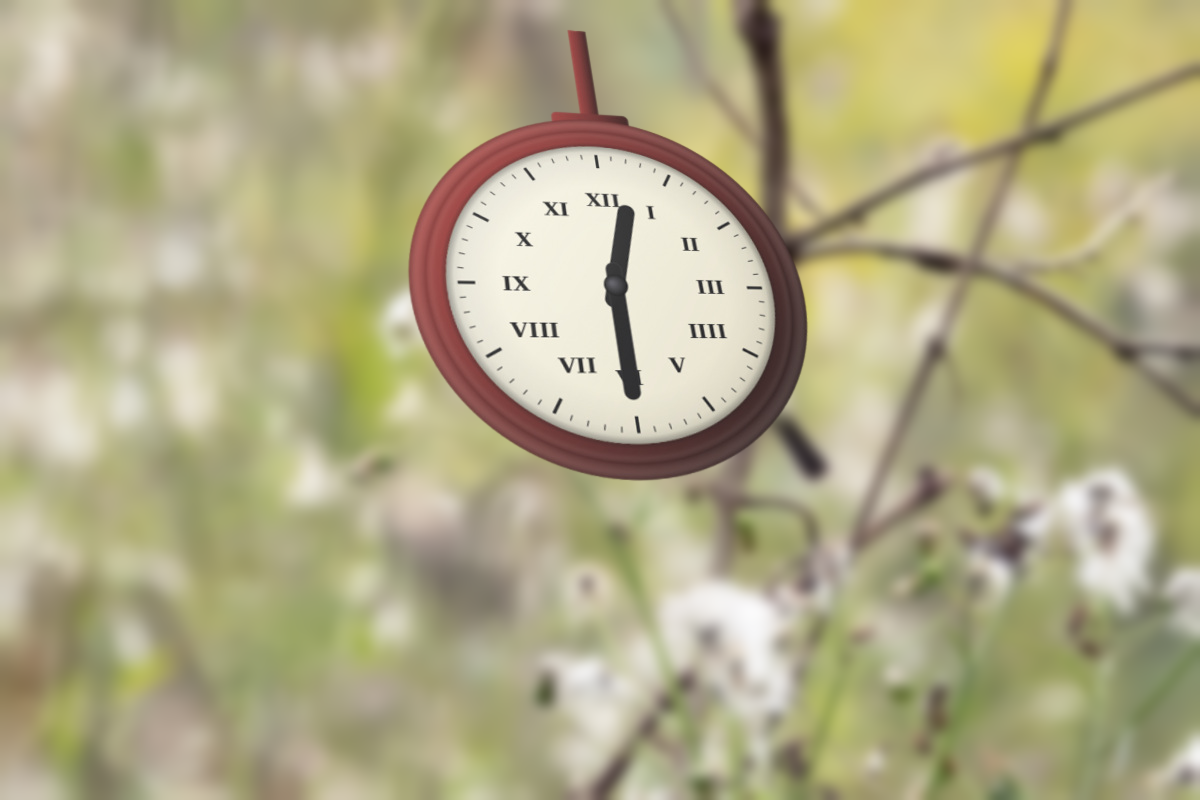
12 h 30 min
